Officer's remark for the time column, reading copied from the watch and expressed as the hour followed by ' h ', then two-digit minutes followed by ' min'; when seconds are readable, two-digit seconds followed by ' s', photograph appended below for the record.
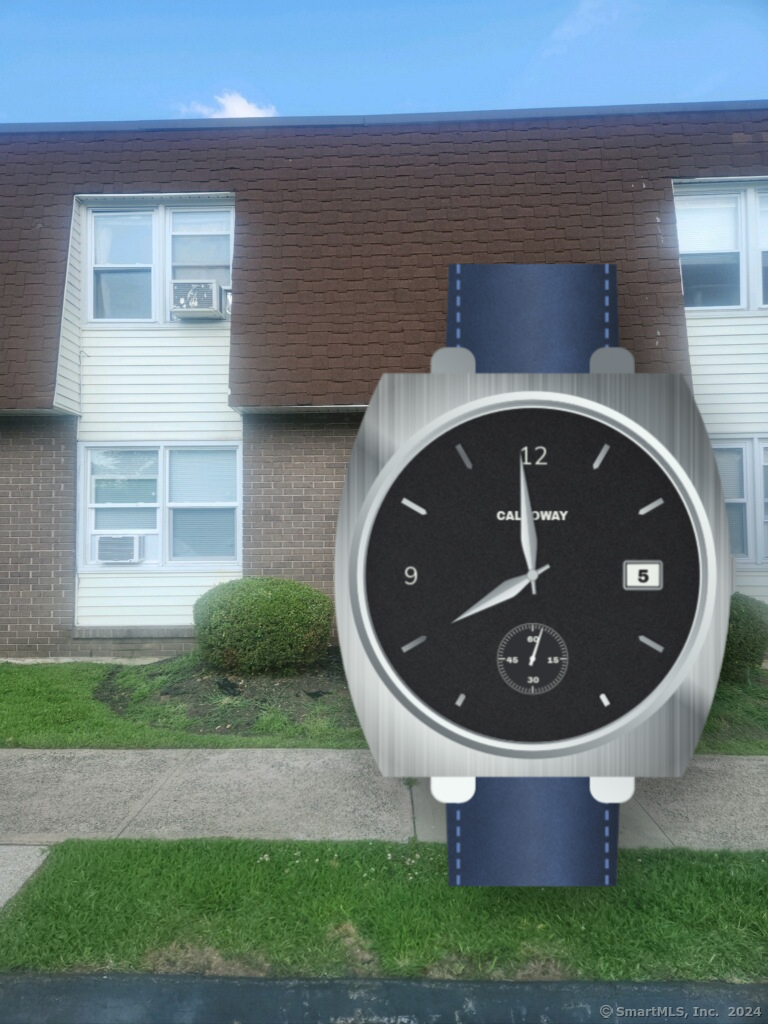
7 h 59 min 03 s
